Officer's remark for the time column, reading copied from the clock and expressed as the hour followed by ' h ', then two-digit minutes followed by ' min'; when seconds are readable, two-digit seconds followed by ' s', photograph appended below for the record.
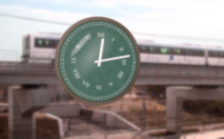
12 h 13 min
